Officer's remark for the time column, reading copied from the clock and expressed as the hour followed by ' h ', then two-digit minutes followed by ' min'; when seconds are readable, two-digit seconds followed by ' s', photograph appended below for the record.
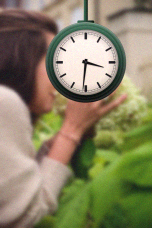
3 h 31 min
